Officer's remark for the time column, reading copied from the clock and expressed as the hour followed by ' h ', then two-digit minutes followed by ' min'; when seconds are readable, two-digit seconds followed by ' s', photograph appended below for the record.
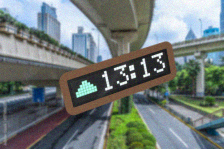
13 h 13 min
